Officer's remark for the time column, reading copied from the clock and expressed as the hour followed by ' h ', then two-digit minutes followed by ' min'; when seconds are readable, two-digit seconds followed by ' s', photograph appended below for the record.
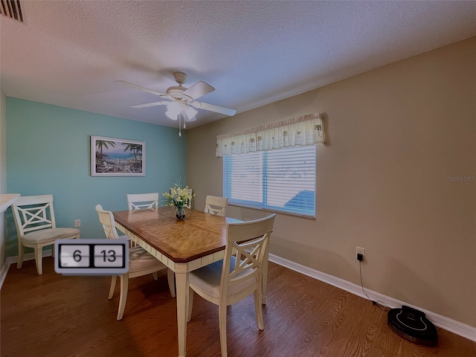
6 h 13 min
